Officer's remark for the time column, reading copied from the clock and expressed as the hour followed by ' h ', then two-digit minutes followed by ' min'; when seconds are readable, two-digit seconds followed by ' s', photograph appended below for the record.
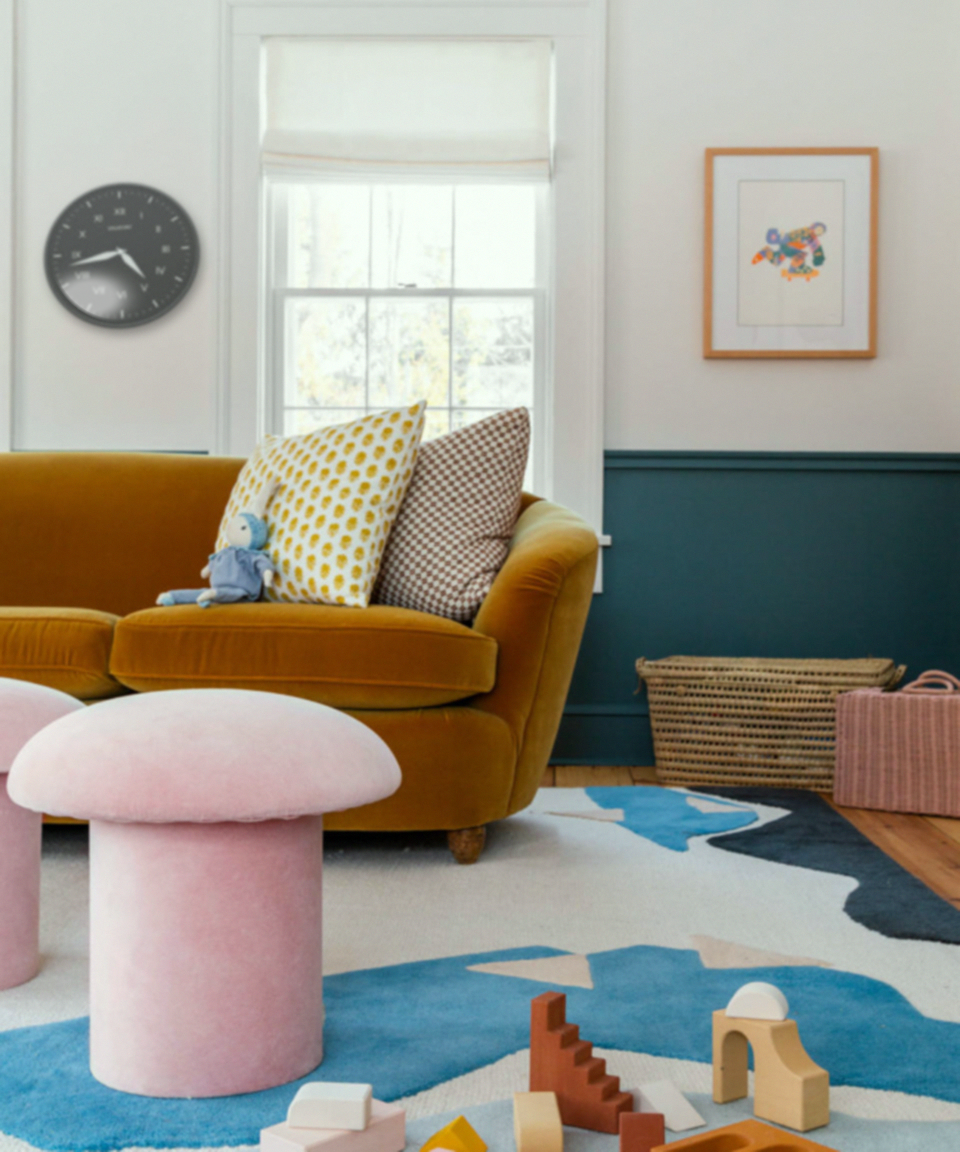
4 h 43 min
